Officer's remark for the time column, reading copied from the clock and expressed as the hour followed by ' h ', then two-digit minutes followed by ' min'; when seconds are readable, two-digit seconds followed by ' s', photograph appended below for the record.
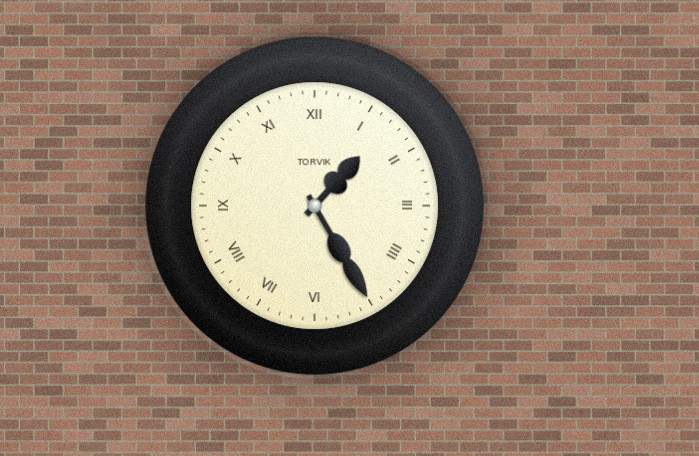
1 h 25 min
